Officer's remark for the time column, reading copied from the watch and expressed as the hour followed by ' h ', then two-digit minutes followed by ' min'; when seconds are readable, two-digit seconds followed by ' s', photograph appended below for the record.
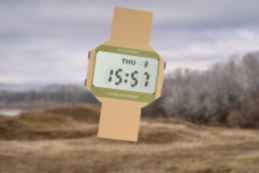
15 h 57 min
